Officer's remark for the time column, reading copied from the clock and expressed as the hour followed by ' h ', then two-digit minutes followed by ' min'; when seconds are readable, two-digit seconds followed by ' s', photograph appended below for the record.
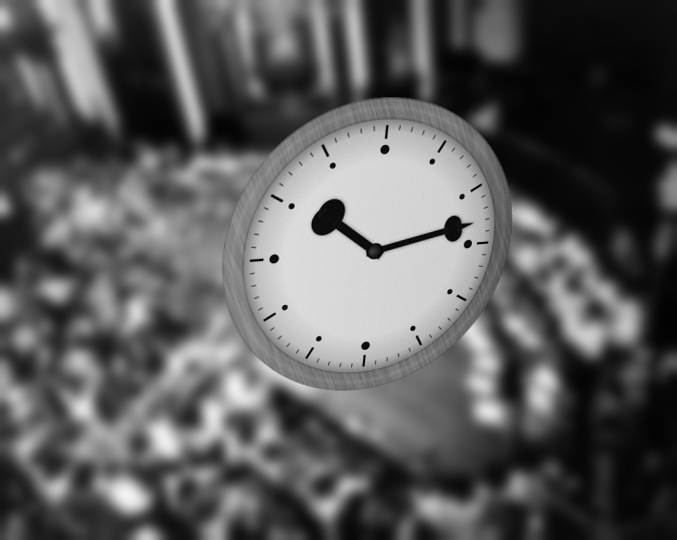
10 h 13 min
